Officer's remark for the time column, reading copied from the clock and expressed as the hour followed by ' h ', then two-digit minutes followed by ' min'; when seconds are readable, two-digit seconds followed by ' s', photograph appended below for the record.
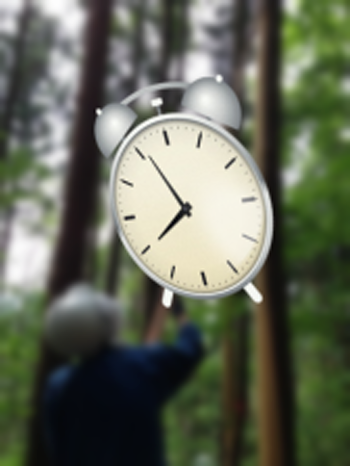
7 h 56 min
